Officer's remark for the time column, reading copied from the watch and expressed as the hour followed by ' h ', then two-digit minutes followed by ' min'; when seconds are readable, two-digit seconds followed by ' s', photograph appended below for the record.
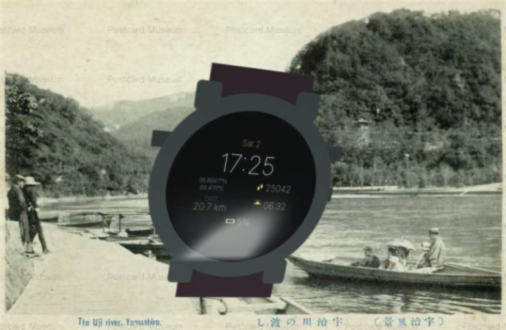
17 h 25 min
